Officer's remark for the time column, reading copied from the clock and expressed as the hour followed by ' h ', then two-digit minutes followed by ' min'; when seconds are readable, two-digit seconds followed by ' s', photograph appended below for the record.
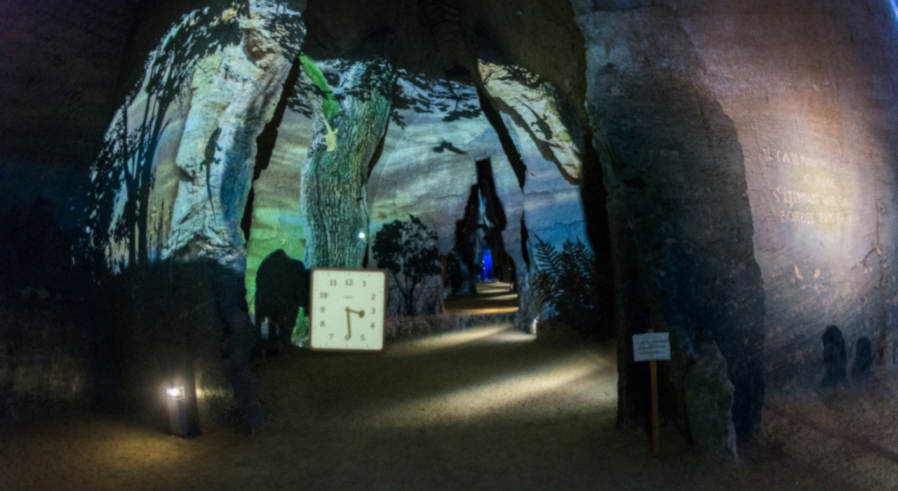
3 h 29 min
